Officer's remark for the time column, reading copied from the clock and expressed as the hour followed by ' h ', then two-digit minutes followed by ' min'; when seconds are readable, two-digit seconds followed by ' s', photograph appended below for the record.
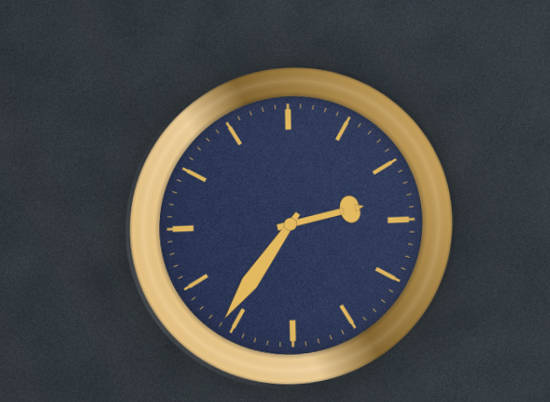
2 h 36 min
